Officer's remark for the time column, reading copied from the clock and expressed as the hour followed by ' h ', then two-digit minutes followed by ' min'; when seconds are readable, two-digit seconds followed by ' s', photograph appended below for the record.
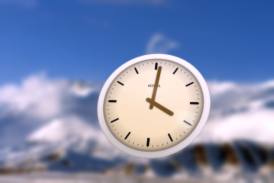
4 h 01 min
